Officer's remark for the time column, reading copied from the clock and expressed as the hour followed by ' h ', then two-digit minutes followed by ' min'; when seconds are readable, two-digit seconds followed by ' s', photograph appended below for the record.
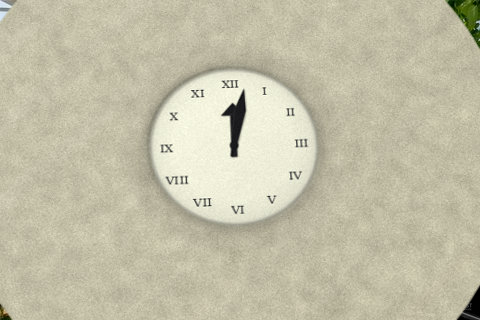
12 h 02 min
